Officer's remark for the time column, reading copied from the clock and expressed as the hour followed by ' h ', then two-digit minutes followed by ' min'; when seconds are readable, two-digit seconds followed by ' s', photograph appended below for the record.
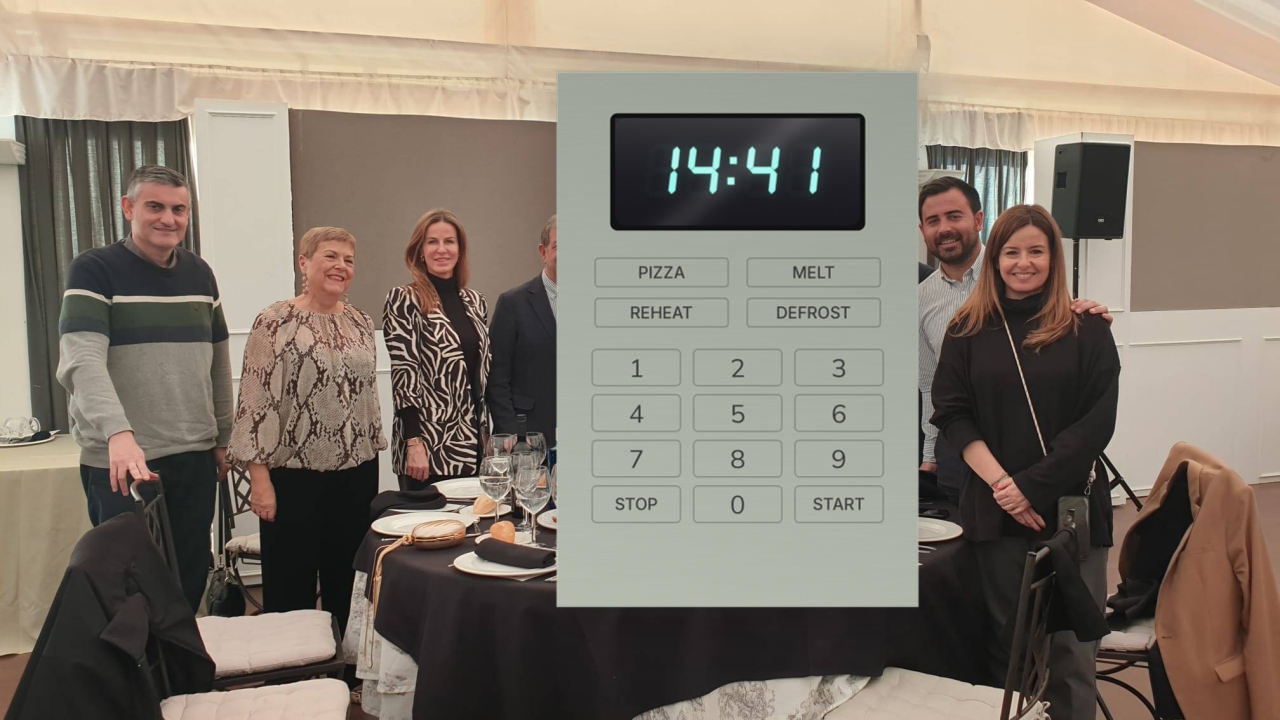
14 h 41 min
